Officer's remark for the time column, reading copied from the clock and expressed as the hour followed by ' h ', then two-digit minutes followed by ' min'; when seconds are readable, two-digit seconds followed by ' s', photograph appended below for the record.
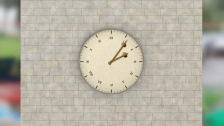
2 h 06 min
